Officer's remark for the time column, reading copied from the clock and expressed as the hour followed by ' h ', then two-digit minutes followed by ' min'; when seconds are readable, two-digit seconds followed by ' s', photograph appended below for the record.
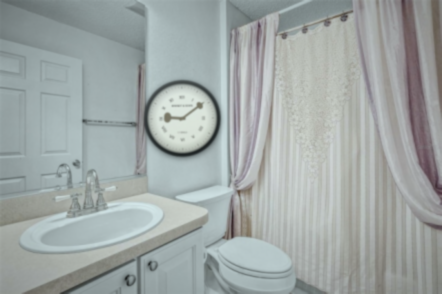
9 h 09 min
